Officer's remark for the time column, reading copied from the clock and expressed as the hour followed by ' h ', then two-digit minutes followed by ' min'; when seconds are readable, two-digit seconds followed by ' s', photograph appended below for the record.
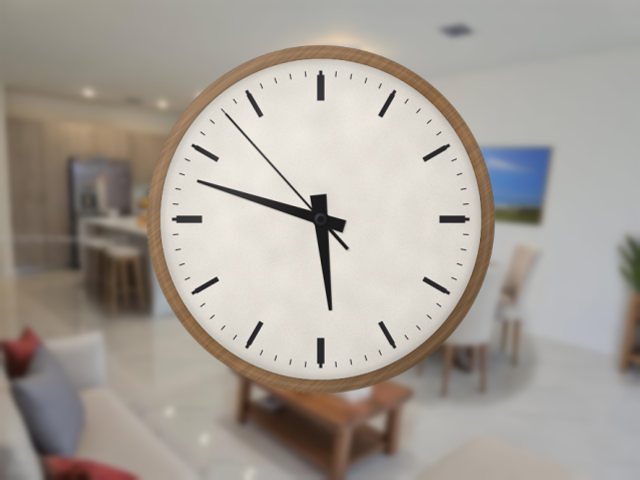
5 h 47 min 53 s
